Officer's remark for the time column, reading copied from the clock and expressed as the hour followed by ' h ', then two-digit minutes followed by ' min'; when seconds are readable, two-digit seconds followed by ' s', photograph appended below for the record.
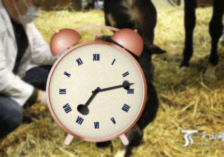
7 h 13 min
